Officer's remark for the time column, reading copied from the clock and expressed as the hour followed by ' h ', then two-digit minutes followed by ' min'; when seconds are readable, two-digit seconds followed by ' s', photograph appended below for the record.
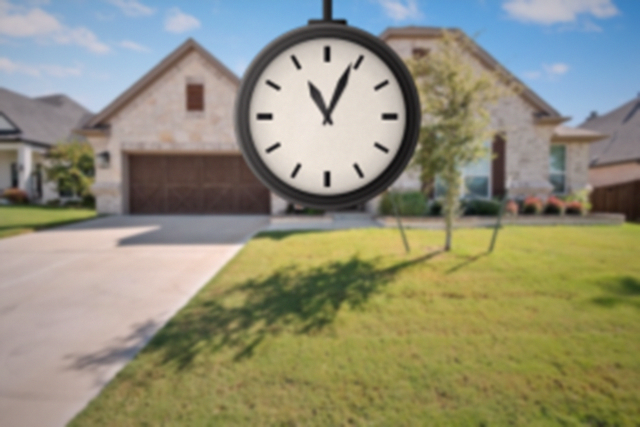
11 h 04 min
